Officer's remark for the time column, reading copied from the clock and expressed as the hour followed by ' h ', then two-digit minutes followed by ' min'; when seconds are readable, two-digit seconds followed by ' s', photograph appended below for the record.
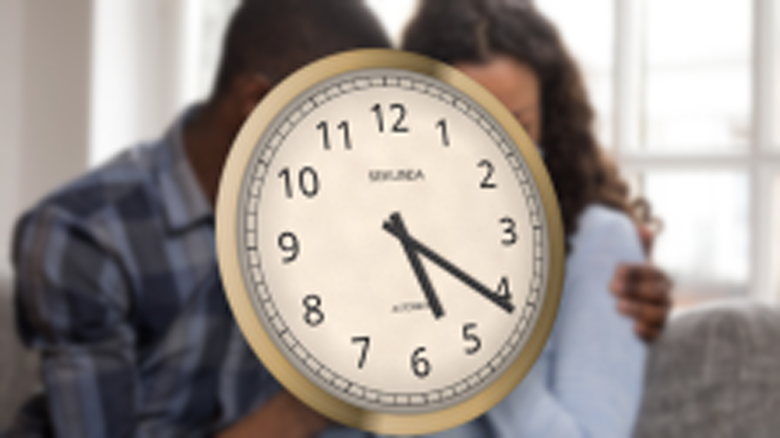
5 h 21 min
